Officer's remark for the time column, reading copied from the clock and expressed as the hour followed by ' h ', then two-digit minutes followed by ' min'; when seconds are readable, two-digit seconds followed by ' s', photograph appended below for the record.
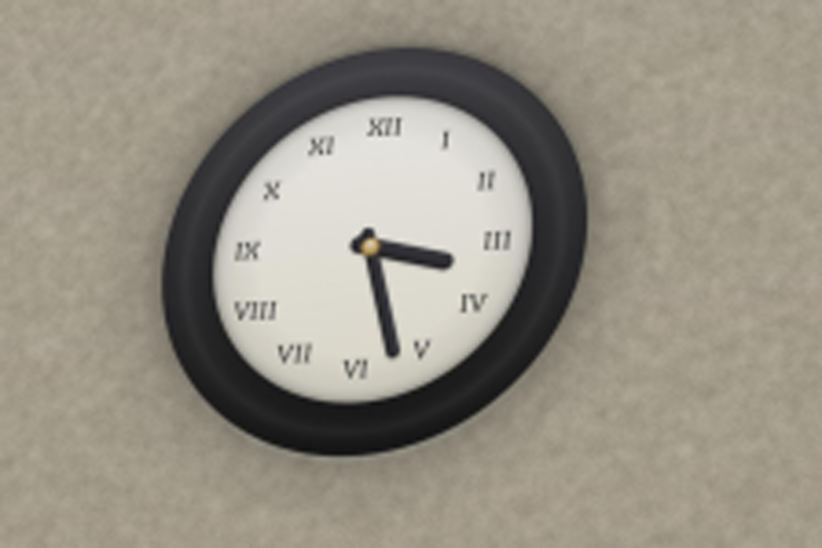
3 h 27 min
